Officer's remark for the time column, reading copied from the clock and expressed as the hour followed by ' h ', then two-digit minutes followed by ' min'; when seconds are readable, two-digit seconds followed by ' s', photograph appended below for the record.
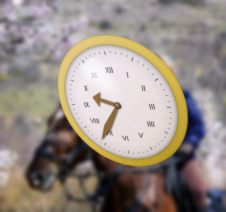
9 h 36 min
